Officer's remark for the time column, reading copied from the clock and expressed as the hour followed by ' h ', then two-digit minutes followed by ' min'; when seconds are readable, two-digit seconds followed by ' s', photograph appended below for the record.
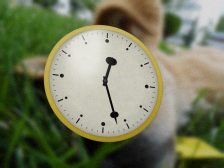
12 h 27 min
